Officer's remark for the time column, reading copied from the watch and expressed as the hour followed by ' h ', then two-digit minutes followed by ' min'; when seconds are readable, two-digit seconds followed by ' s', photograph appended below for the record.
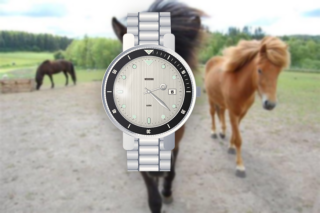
2 h 22 min
